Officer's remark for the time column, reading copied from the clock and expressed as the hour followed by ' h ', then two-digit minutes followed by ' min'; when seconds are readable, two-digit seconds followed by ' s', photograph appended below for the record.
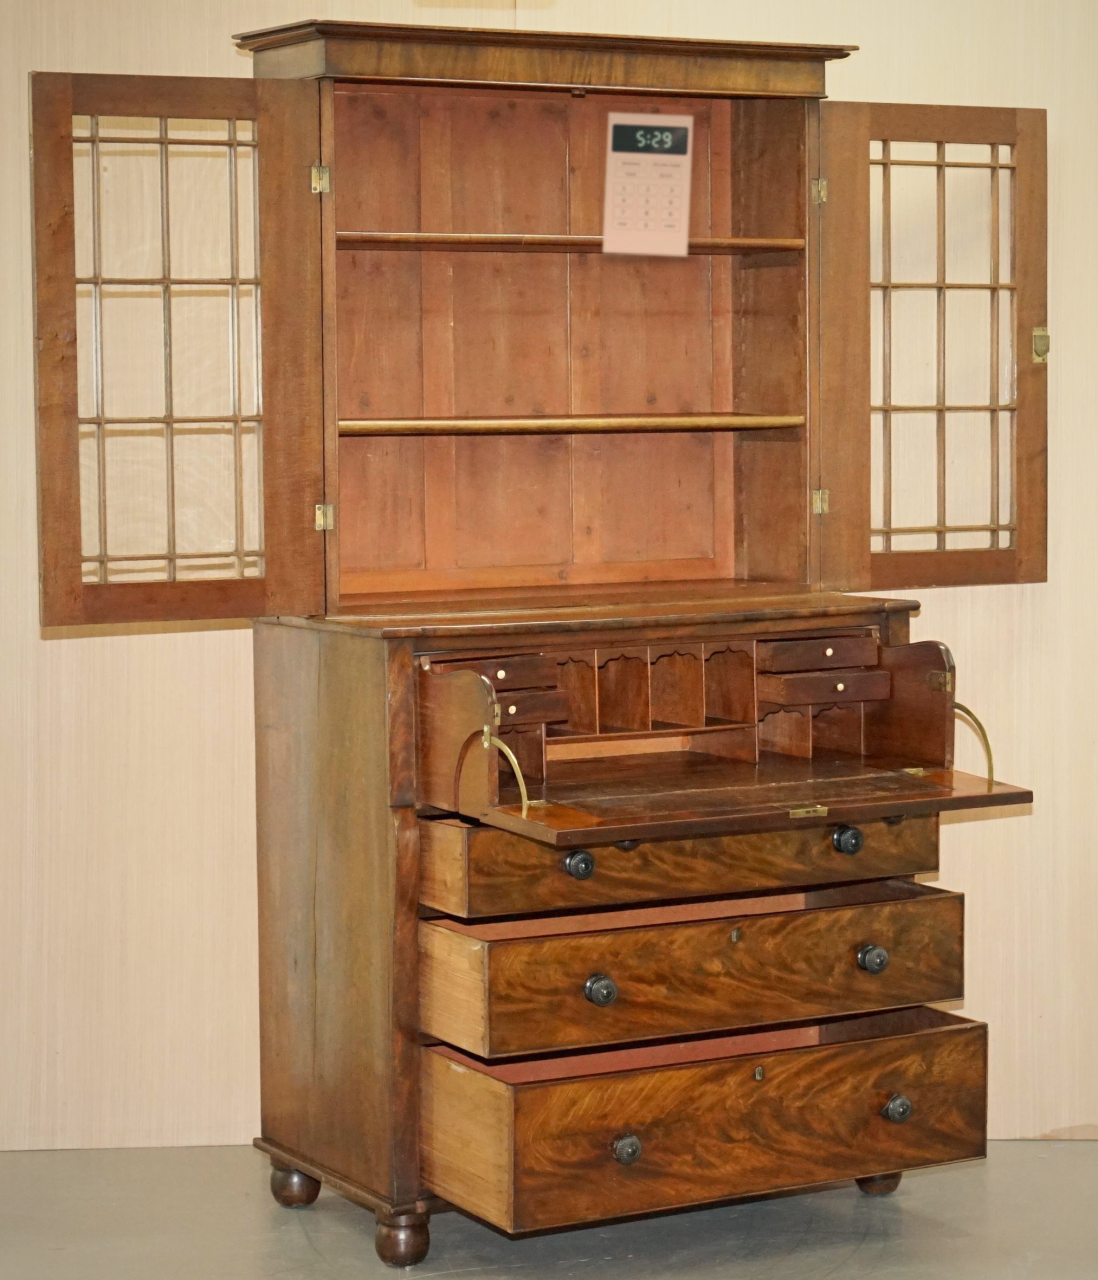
5 h 29 min
